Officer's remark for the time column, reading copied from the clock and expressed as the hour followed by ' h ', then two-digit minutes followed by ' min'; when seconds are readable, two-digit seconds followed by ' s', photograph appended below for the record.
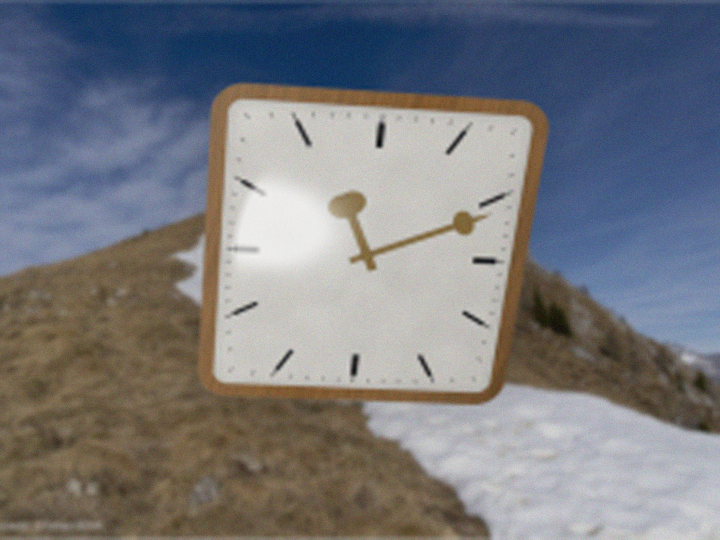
11 h 11 min
